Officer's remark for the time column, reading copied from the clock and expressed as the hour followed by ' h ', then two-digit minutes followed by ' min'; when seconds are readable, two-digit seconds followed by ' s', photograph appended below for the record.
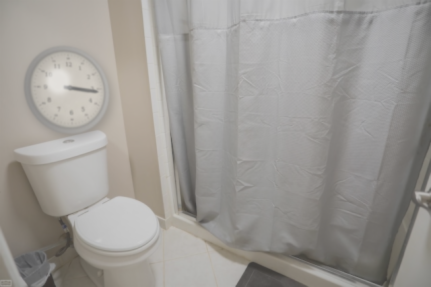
3 h 16 min
